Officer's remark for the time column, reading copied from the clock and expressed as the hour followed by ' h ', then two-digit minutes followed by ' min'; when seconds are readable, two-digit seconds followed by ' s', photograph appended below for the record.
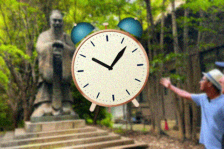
10 h 07 min
